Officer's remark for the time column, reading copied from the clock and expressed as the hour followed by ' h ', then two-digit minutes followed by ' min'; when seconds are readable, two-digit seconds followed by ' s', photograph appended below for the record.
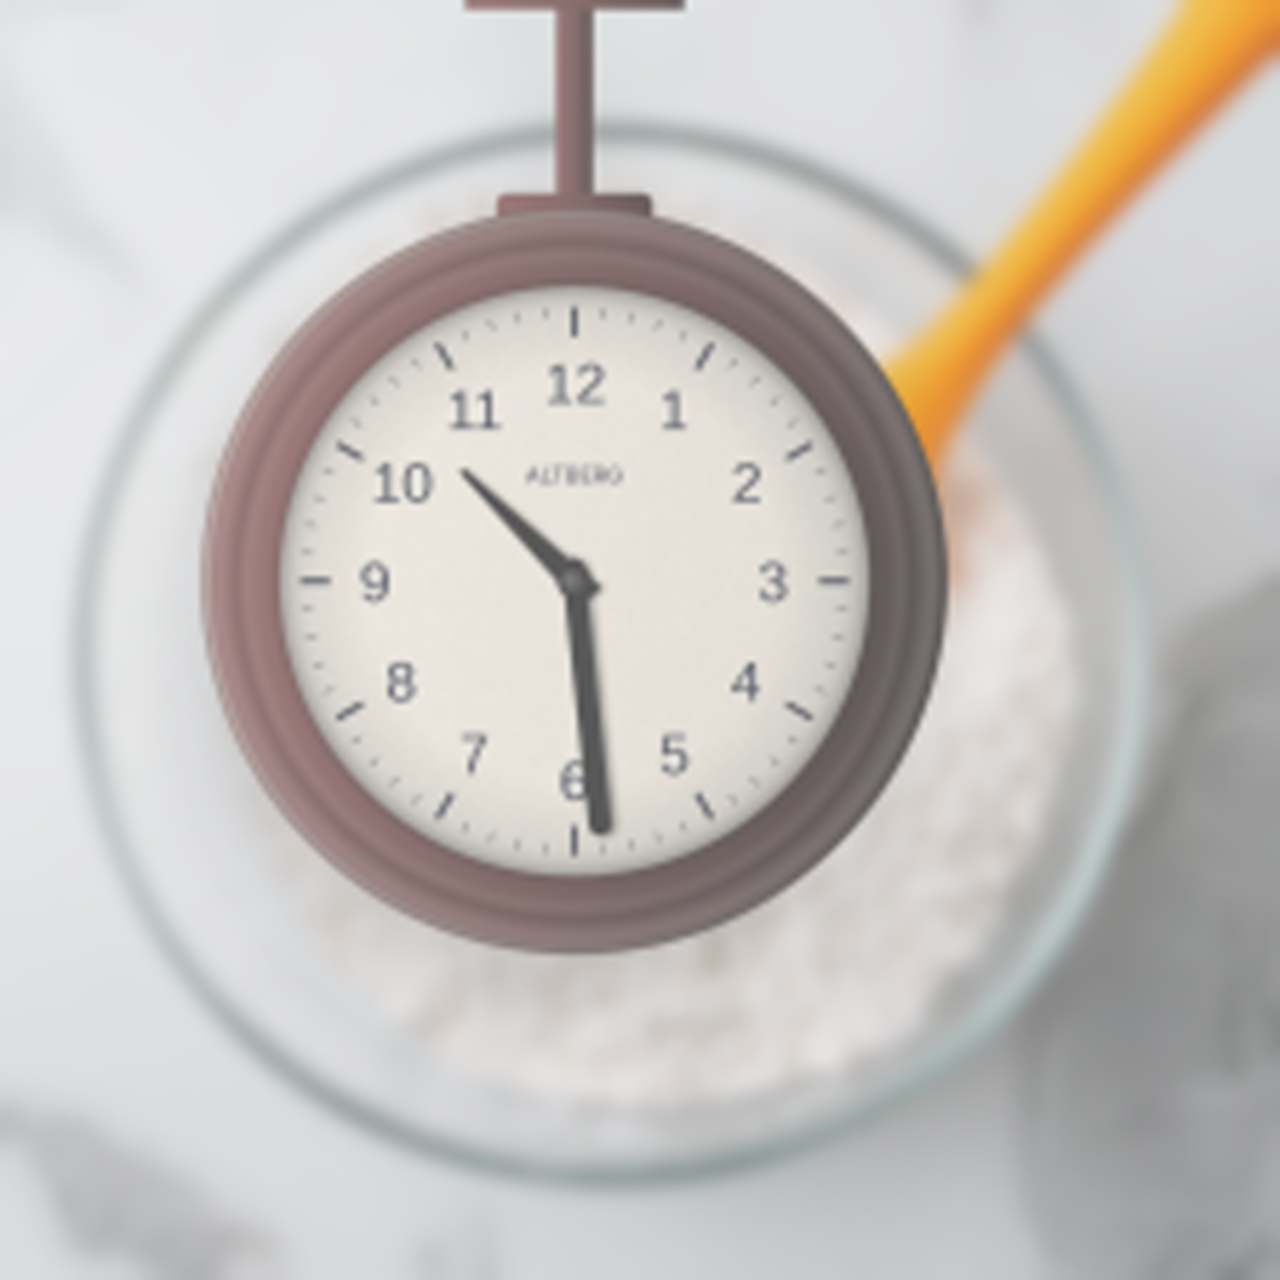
10 h 29 min
